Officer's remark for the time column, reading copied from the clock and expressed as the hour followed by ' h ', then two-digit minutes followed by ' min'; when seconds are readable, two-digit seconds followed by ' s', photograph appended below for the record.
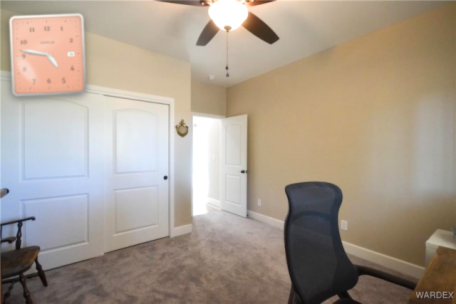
4 h 47 min
